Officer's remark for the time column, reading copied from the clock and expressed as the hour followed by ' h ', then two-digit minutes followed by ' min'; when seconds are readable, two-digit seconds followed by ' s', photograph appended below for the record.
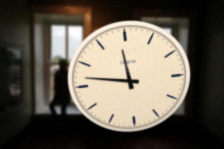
11 h 47 min
